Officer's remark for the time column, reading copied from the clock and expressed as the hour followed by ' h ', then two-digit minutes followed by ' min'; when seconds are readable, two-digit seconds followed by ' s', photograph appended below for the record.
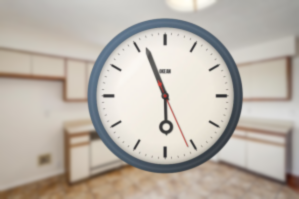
5 h 56 min 26 s
